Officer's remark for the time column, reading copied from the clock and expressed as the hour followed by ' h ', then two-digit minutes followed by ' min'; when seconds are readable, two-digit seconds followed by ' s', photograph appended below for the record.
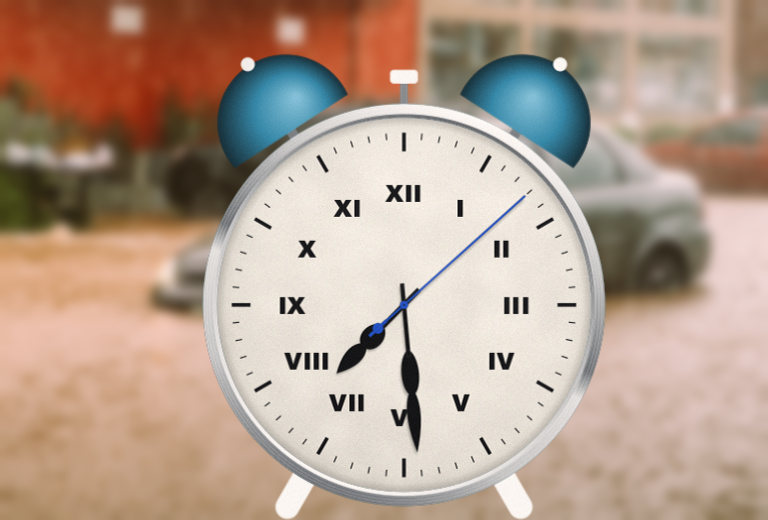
7 h 29 min 08 s
